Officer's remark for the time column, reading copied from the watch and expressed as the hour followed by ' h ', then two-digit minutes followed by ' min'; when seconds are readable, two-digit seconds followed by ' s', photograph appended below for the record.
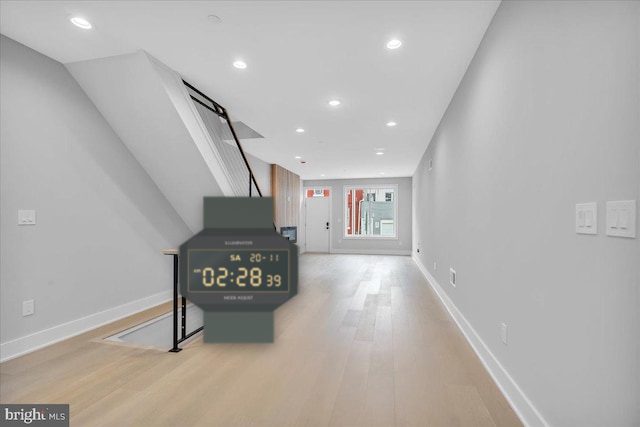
2 h 28 min 39 s
